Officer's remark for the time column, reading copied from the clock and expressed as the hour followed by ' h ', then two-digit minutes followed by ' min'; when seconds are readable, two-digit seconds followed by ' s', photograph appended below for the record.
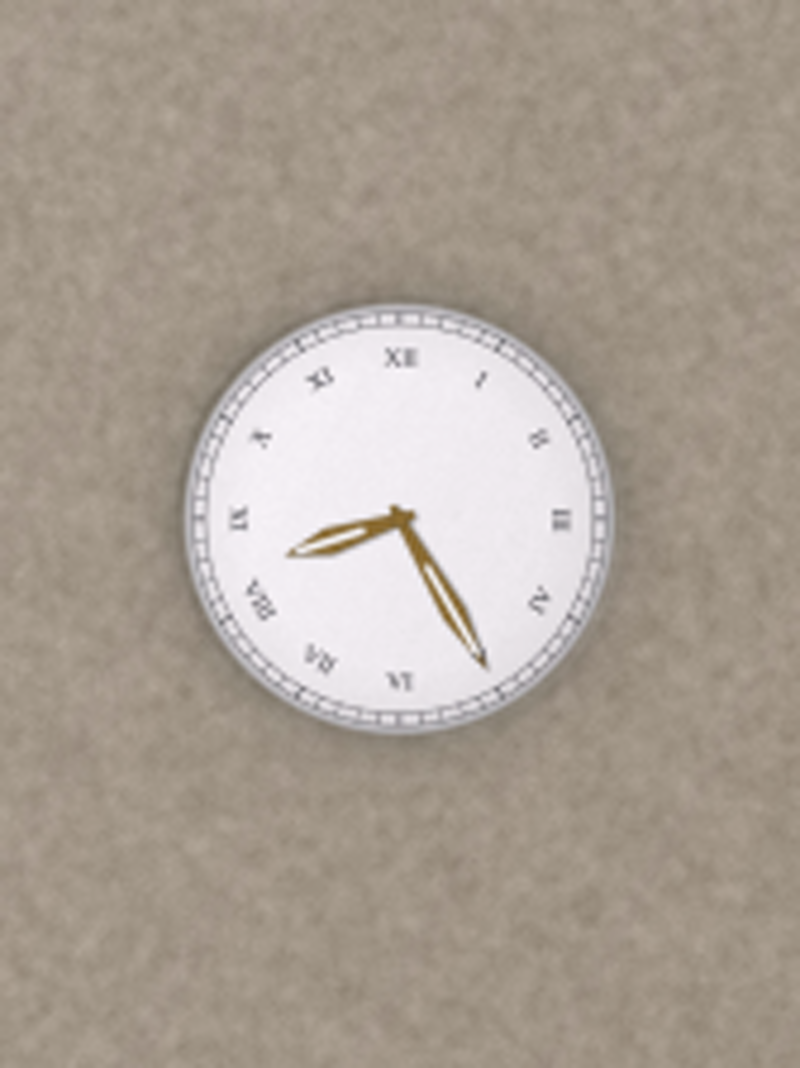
8 h 25 min
